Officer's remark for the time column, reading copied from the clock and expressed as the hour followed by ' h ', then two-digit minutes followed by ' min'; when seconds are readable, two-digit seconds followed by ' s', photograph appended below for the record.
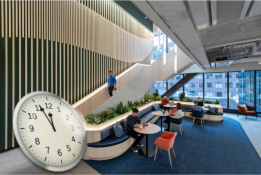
11 h 56 min
